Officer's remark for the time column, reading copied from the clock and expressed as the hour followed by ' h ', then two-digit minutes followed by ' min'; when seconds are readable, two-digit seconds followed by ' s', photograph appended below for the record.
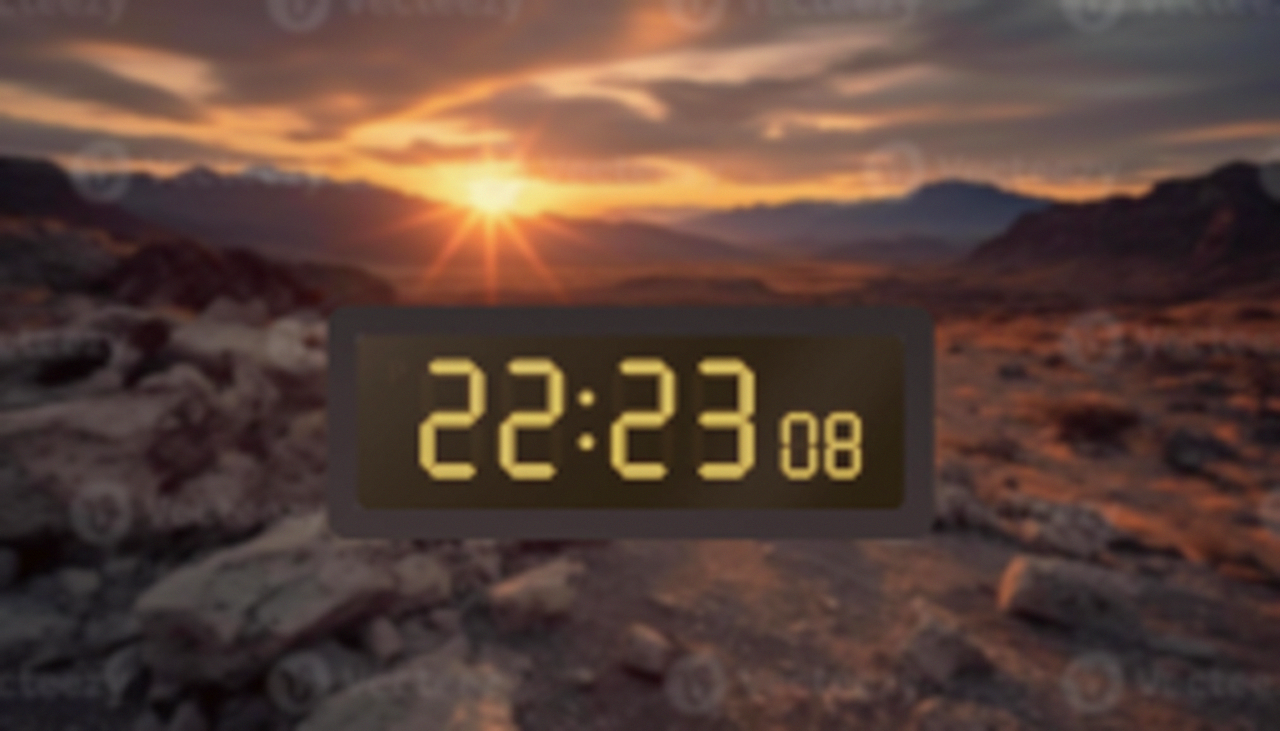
22 h 23 min 08 s
